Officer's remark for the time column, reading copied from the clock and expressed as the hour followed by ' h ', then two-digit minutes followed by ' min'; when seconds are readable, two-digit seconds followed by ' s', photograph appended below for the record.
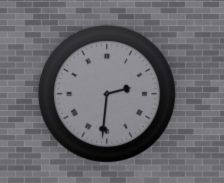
2 h 31 min
